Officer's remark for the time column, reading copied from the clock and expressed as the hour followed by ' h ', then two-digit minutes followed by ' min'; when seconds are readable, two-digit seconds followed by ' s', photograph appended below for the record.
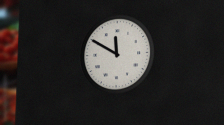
11 h 50 min
